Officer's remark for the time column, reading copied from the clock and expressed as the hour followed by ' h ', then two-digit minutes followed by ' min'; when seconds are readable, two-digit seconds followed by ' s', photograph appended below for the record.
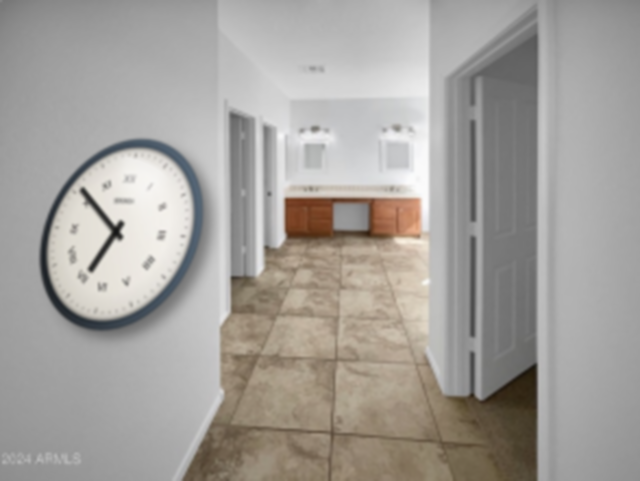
6 h 51 min
